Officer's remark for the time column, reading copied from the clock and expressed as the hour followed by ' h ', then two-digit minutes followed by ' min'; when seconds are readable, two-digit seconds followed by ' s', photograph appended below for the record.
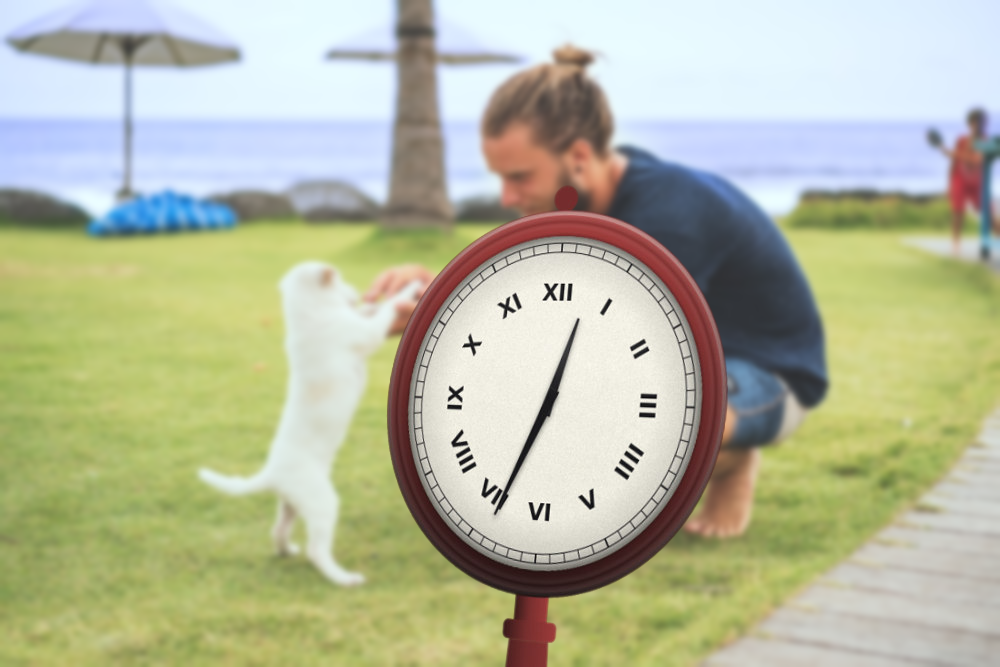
12 h 34 min
